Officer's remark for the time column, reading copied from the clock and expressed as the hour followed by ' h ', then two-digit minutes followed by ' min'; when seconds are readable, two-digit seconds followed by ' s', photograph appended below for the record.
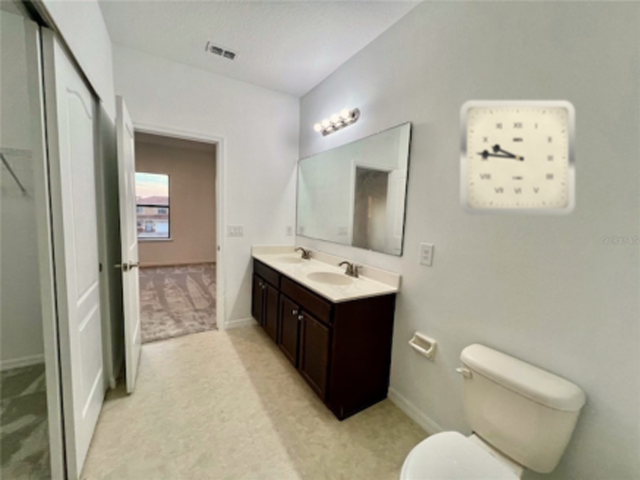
9 h 46 min
